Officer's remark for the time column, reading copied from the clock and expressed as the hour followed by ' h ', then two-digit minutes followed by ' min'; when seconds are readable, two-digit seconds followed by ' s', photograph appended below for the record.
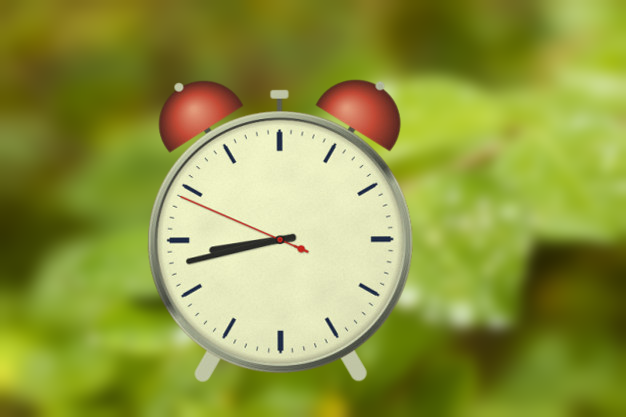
8 h 42 min 49 s
